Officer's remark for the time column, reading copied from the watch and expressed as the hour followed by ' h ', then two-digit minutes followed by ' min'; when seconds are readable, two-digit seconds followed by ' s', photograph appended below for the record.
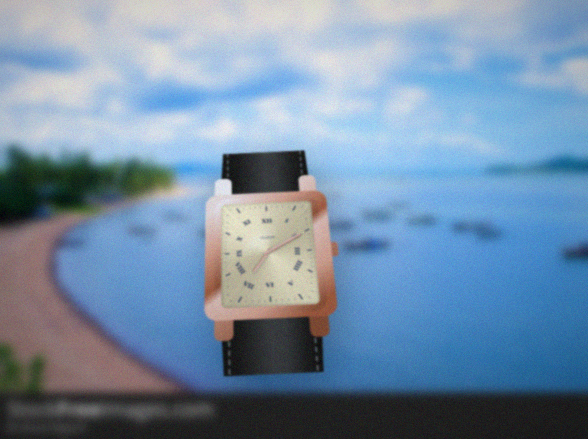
7 h 10 min
